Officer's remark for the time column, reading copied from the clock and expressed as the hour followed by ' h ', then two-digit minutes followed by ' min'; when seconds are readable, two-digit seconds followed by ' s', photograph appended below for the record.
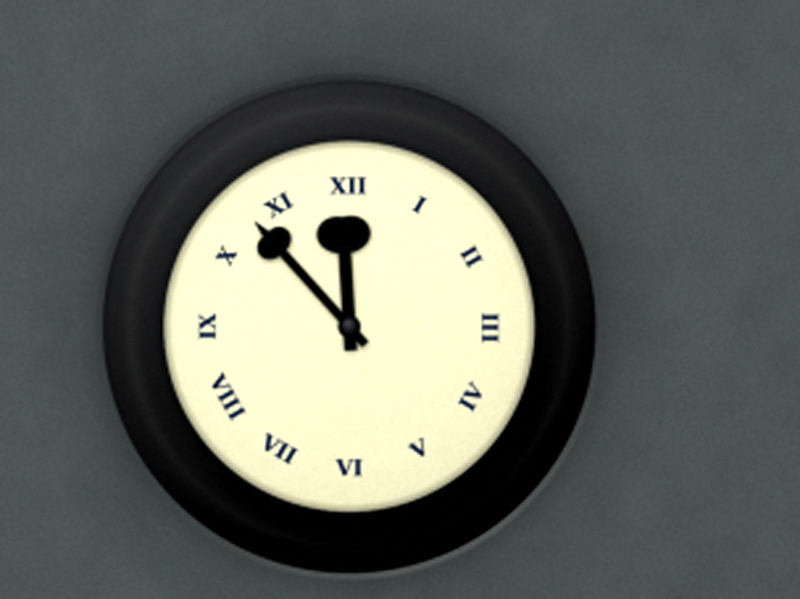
11 h 53 min
